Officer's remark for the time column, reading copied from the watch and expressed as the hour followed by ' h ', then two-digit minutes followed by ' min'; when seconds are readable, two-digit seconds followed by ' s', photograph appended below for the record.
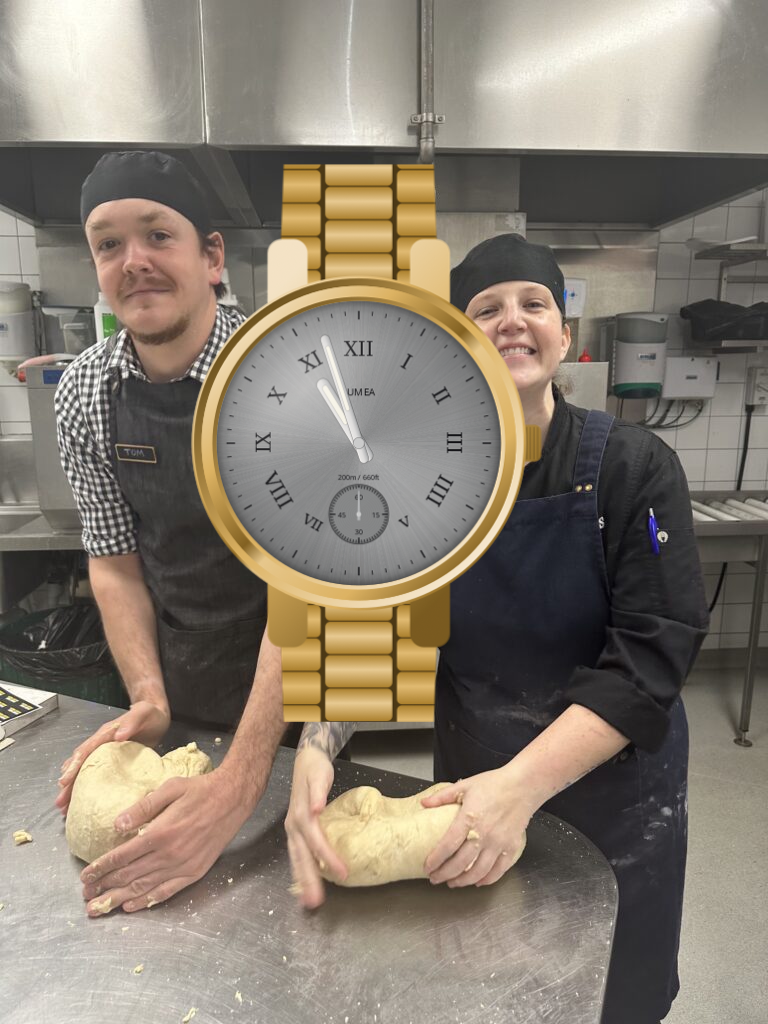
10 h 57 min
